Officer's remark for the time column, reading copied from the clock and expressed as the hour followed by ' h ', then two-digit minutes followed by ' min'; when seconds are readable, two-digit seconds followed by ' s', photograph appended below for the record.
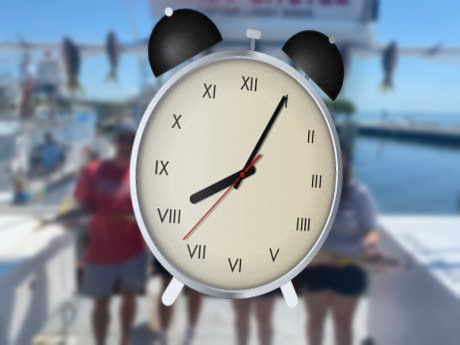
8 h 04 min 37 s
